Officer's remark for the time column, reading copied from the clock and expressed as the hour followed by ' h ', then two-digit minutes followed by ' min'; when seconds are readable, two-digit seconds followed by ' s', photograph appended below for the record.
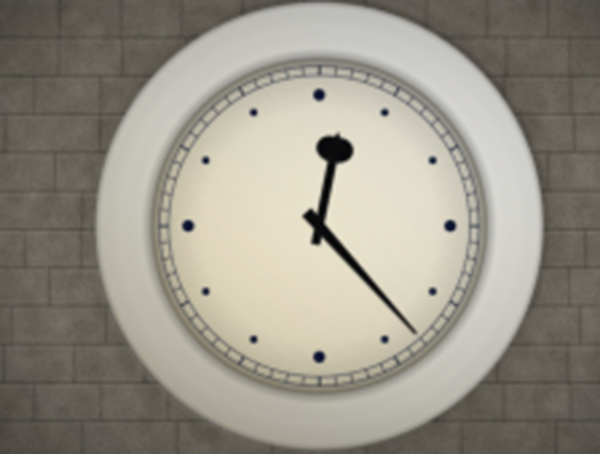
12 h 23 min
